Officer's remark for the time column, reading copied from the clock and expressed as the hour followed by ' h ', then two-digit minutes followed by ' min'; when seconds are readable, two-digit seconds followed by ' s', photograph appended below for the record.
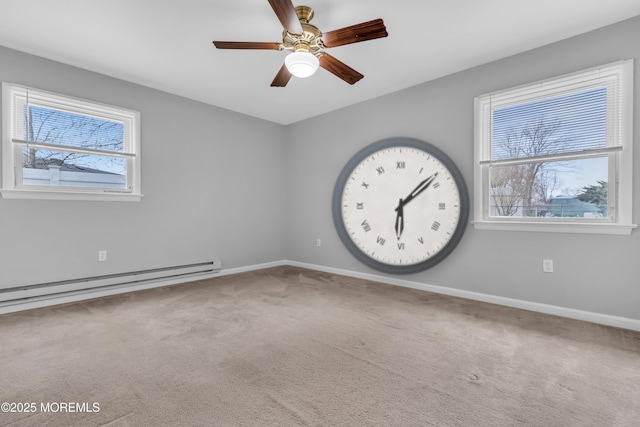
6 h 08 min
